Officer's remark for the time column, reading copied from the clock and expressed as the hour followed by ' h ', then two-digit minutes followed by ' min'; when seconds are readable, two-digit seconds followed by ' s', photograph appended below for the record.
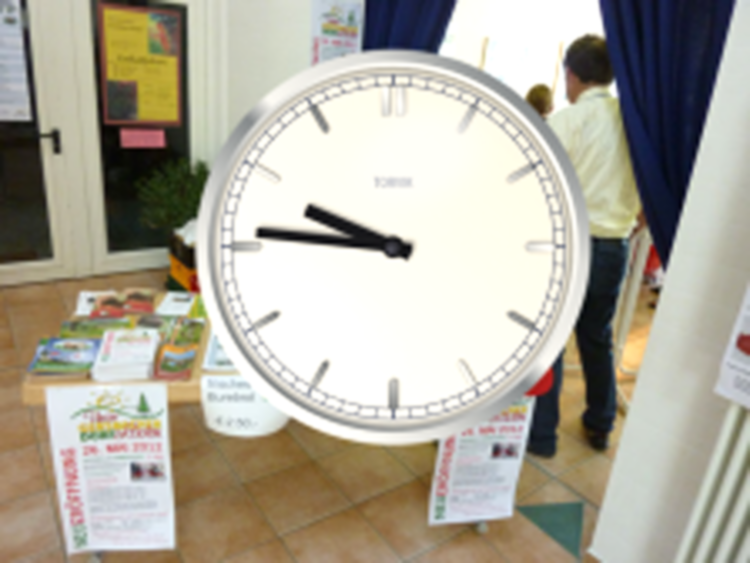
9 h 46 min
